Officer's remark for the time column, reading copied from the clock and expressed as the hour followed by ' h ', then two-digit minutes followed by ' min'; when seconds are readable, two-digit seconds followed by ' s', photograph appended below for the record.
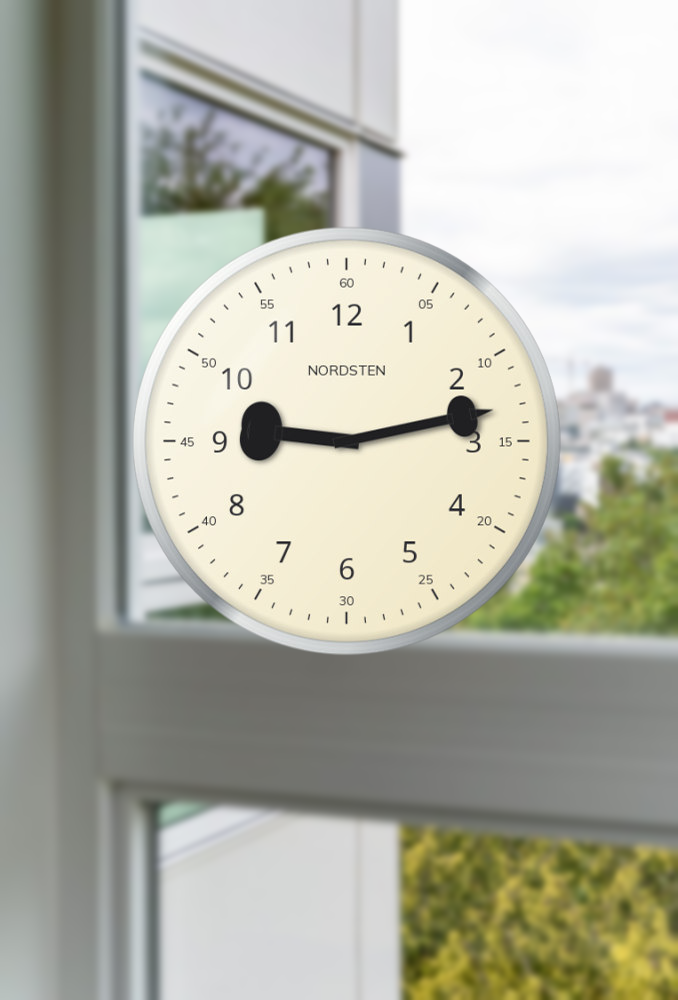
9 h 13 min
